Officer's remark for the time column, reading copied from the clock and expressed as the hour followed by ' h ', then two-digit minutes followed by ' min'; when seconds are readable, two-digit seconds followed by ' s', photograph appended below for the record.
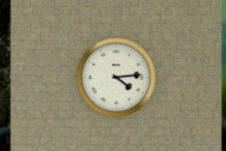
4 h 14 min
